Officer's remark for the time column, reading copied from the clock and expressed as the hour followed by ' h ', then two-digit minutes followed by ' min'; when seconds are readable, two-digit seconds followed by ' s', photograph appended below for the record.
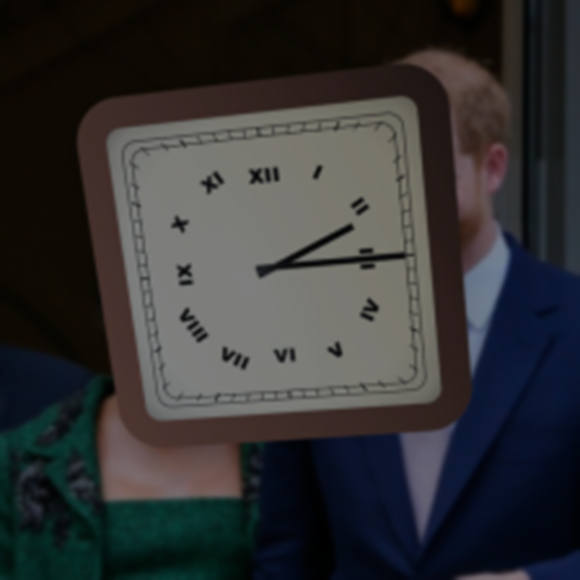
2 h 15 min
